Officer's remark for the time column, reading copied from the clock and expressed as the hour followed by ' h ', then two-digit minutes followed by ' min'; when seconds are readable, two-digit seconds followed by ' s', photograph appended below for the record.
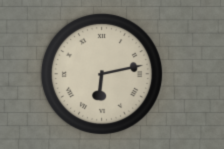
6 h 13 min
